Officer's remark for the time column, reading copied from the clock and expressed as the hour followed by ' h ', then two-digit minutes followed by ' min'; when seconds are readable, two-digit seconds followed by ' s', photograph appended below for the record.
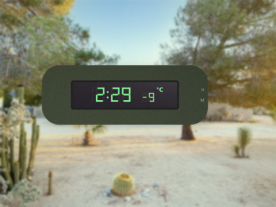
2 h 29 min
